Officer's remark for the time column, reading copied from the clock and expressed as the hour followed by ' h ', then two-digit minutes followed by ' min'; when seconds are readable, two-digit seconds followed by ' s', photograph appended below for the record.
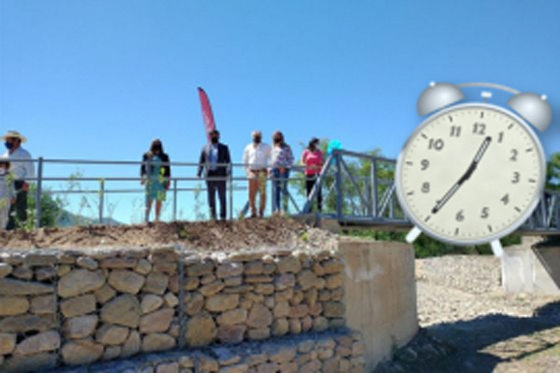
12 h 35 min
